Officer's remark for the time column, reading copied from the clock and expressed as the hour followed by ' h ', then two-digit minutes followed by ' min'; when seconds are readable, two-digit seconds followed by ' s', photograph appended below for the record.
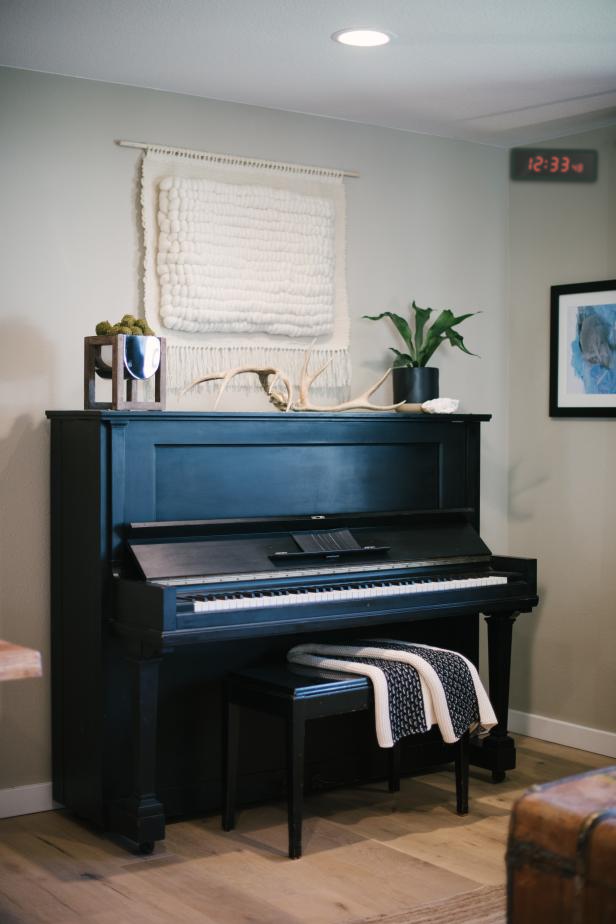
12 h 33 min
